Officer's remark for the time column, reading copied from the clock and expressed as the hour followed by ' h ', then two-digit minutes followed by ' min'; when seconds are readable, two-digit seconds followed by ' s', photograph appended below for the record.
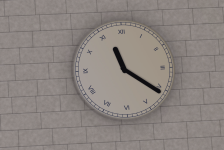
11 h 21 min
